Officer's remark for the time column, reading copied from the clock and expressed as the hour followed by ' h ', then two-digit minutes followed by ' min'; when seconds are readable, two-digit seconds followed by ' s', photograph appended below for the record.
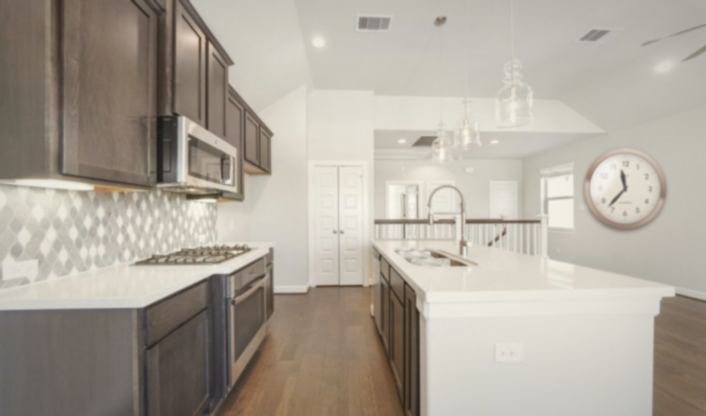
11 h 37 min
